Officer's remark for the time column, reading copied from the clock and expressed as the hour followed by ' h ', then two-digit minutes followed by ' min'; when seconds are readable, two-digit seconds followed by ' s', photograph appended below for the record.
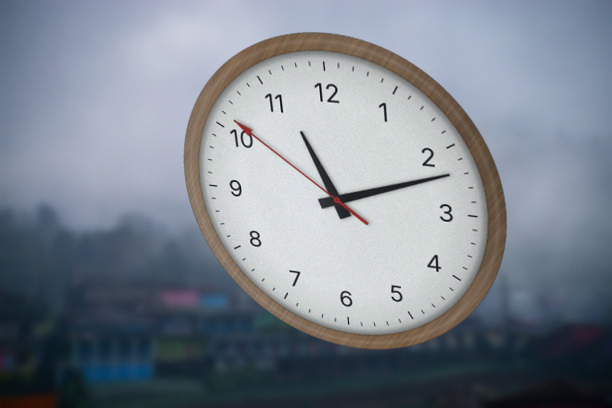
11 h 11 min 51 s
